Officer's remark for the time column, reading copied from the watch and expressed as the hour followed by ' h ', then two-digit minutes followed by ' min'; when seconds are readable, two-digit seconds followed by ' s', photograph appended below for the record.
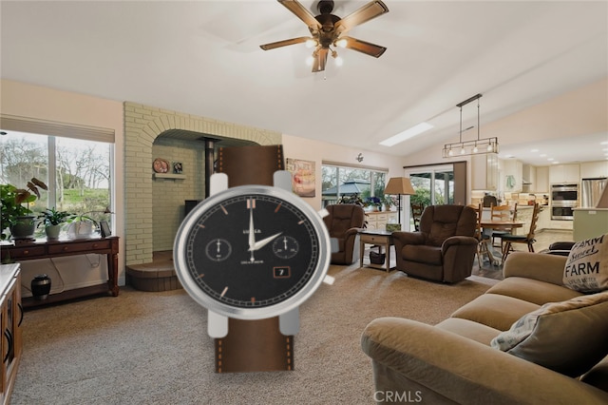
2 h 00 min
